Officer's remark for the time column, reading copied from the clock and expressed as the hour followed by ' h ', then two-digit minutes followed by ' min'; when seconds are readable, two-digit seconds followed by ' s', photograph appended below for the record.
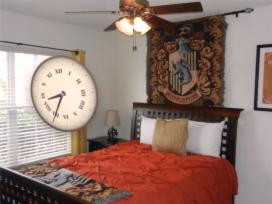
8 h 35 min
